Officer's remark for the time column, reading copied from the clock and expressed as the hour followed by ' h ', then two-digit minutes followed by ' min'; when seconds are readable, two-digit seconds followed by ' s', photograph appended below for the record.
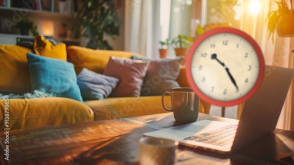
10 h 25 min
